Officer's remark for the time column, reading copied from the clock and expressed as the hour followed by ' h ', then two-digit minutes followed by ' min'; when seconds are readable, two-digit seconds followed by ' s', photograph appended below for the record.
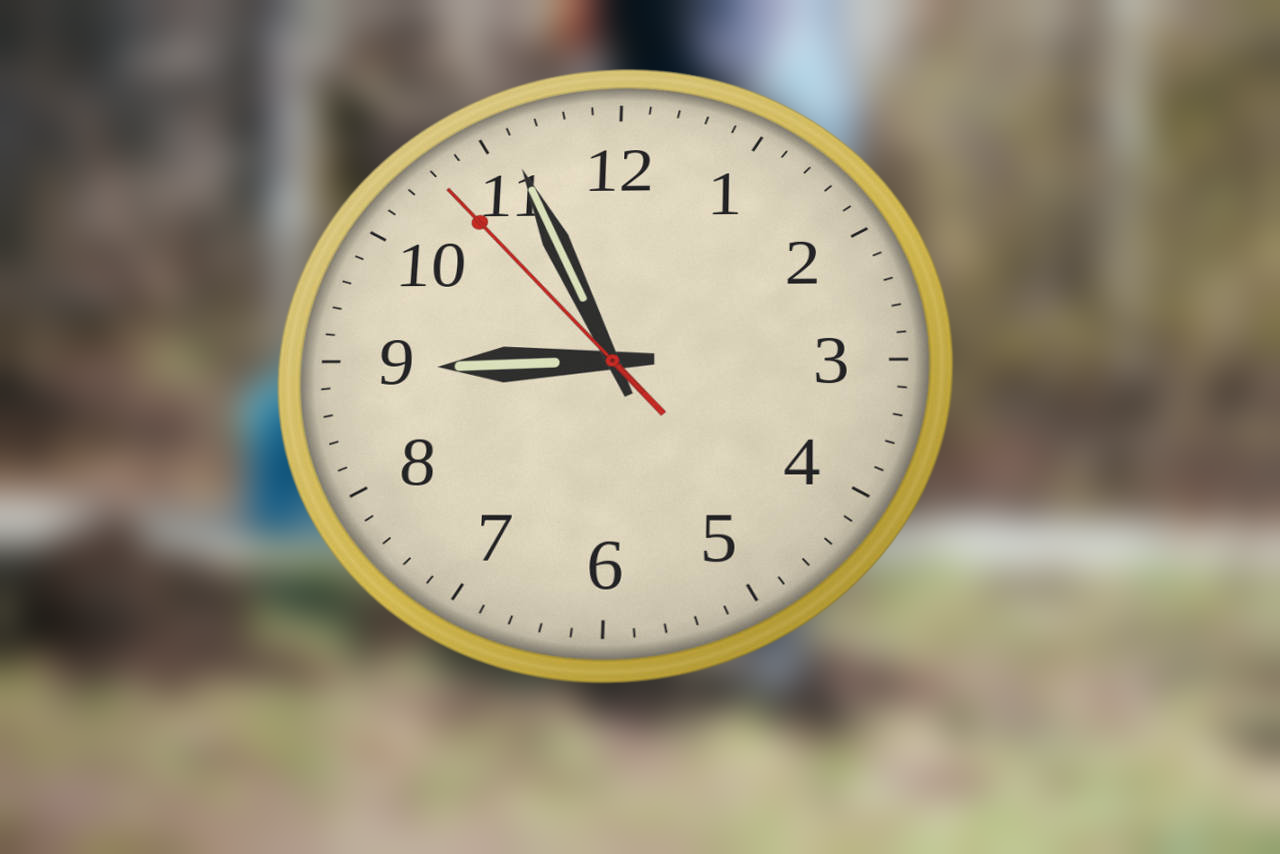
8 h 55 min 53 s
